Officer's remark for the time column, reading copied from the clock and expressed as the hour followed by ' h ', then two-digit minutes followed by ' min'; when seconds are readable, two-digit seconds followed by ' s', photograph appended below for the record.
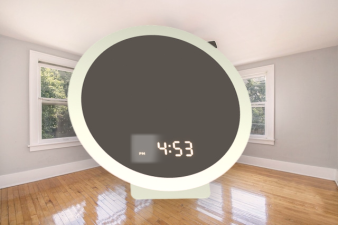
4 h 53 min
